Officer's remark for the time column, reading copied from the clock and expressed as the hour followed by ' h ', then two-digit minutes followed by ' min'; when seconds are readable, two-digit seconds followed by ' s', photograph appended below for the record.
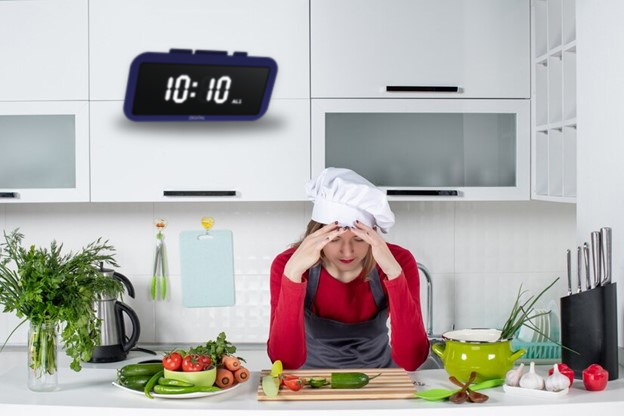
10 h 10 min
